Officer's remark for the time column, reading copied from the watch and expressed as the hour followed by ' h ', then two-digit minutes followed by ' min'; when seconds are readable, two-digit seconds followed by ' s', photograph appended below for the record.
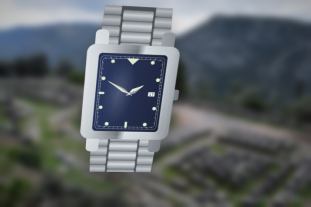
1 h 50 min
